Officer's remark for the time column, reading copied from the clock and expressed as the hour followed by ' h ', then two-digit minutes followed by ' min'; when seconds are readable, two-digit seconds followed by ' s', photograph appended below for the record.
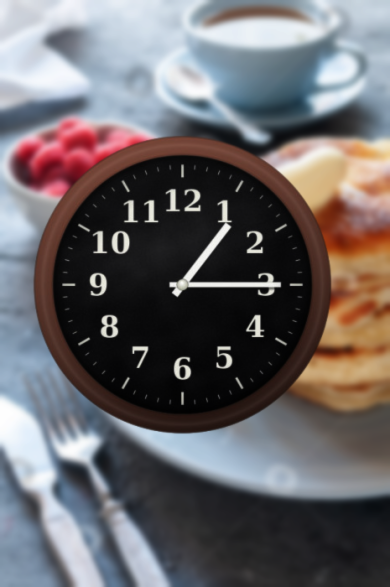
1 h 15 min
